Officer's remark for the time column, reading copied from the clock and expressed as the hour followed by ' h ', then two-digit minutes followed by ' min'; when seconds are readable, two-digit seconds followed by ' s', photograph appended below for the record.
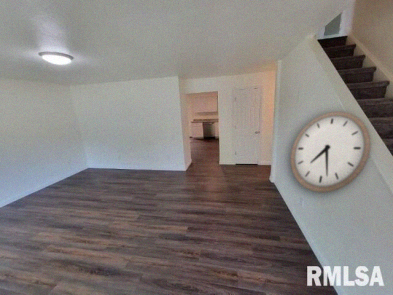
7 h 28 min
